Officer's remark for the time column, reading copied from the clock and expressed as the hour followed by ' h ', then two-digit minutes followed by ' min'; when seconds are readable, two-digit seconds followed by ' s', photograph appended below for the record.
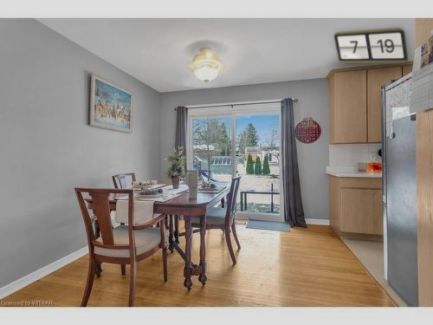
7 h 19 min
